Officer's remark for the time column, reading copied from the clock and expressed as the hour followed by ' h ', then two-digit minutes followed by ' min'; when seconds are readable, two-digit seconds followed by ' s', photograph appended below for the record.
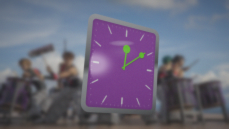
12 h 09 min
